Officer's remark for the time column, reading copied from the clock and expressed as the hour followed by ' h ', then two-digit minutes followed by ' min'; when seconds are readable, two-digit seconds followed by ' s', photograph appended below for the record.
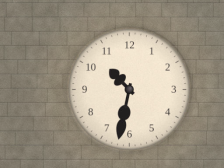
10 h 32 min
